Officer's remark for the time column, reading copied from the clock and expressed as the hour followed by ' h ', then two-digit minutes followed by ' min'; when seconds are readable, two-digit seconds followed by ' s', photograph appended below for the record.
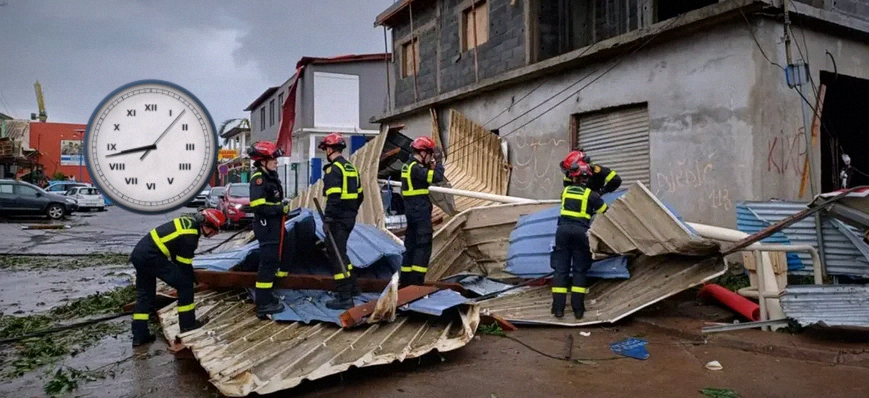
8 h 43 min 07 s
